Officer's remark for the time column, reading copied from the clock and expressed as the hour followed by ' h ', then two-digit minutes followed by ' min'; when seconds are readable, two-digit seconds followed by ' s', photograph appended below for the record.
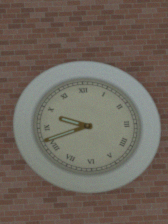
9 h 42 min
